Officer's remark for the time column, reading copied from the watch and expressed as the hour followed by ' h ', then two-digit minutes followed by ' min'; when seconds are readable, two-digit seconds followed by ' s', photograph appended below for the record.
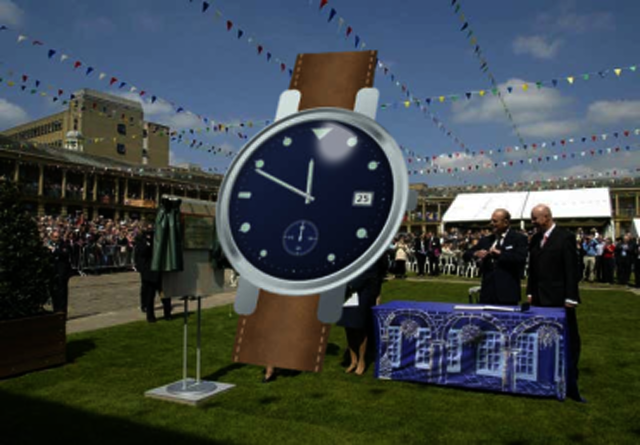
11 h 49 min
